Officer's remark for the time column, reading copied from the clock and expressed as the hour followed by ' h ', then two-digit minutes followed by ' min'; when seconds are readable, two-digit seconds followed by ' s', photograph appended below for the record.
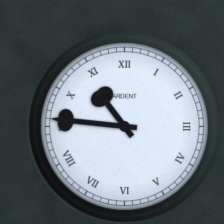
10 h 46 min
